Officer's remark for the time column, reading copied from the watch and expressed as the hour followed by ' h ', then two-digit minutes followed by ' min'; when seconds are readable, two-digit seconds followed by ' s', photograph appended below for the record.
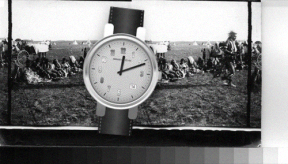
12 h 11 min
